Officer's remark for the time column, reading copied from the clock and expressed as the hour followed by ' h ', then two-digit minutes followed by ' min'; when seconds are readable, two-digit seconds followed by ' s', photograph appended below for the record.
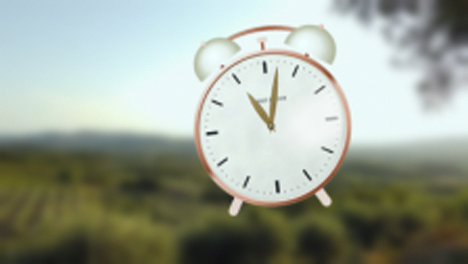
11 h 02 min
